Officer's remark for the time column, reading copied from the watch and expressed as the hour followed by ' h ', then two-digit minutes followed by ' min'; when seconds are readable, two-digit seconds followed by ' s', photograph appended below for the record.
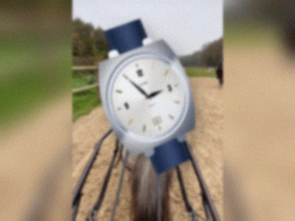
2 h 55 min
